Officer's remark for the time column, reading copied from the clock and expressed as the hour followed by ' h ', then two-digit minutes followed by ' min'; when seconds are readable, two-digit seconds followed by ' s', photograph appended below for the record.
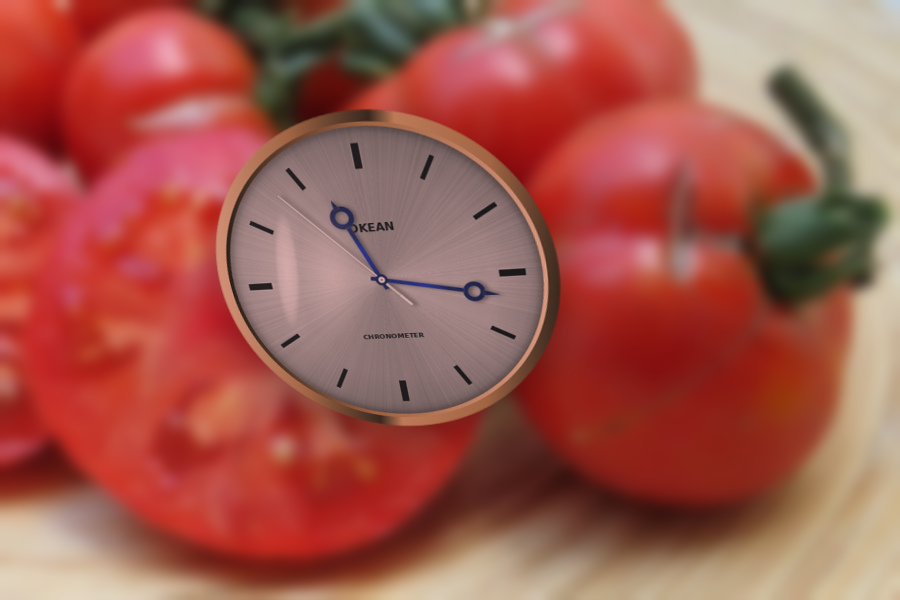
11 h 16 min 53 s
